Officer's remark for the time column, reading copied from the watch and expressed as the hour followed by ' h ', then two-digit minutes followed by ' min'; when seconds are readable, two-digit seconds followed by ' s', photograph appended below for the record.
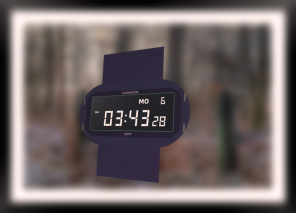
3 h 43 min 28 s
